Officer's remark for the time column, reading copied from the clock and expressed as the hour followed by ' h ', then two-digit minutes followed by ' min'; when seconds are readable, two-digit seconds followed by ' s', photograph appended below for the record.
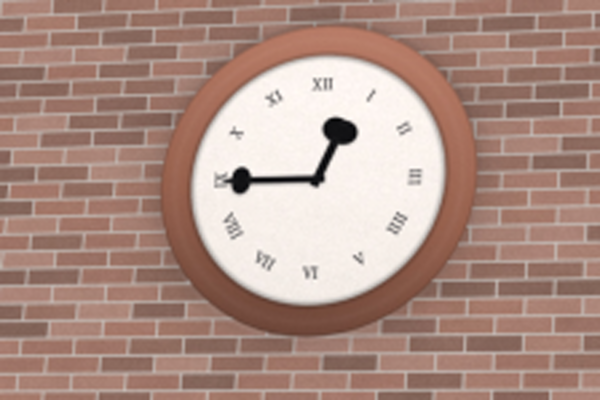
12 h 45 min
